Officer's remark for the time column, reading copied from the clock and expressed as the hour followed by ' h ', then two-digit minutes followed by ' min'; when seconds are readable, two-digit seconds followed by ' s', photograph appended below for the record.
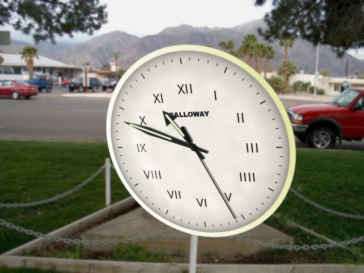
10 h 48 min 26 s
